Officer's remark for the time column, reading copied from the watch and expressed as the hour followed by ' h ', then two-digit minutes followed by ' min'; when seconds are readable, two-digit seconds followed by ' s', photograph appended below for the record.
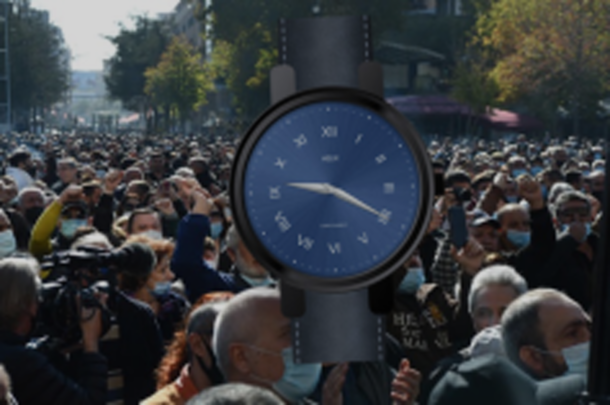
9 h 20 min
